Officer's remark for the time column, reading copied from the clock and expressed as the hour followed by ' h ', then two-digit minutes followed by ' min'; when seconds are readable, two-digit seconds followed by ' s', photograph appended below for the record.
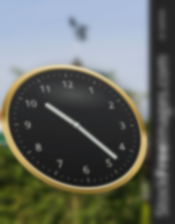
10 h 23 min
